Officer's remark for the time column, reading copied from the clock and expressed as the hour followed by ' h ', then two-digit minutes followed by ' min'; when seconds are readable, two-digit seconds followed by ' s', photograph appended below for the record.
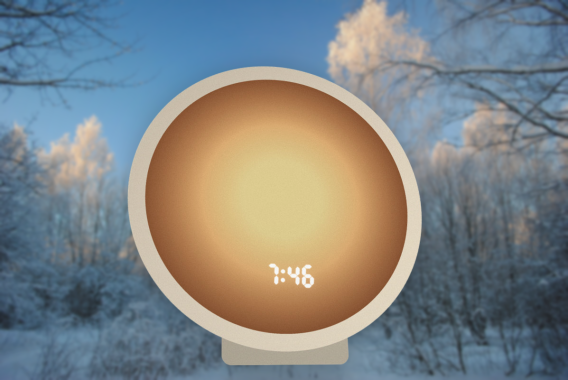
7 h 46 min
